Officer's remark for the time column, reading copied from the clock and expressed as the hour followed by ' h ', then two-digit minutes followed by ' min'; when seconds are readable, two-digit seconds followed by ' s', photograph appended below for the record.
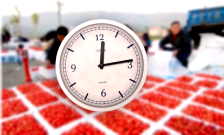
12 h 14 min
